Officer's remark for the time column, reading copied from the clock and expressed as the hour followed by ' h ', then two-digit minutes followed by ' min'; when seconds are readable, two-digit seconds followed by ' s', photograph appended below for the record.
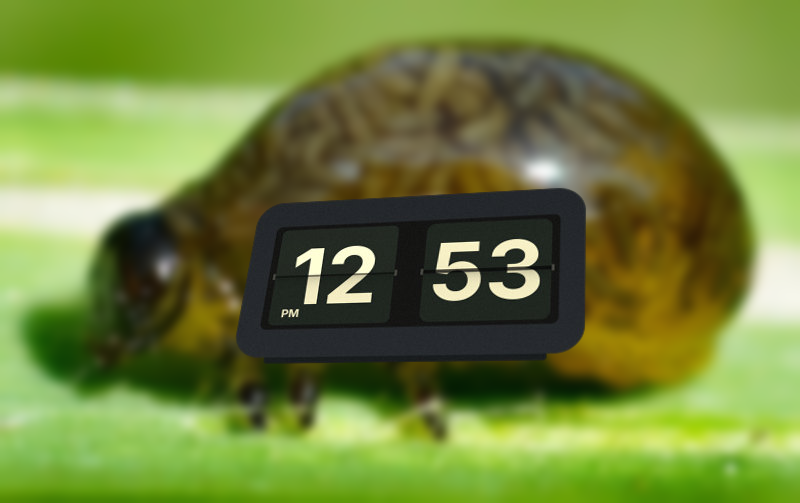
12 h 53 min
